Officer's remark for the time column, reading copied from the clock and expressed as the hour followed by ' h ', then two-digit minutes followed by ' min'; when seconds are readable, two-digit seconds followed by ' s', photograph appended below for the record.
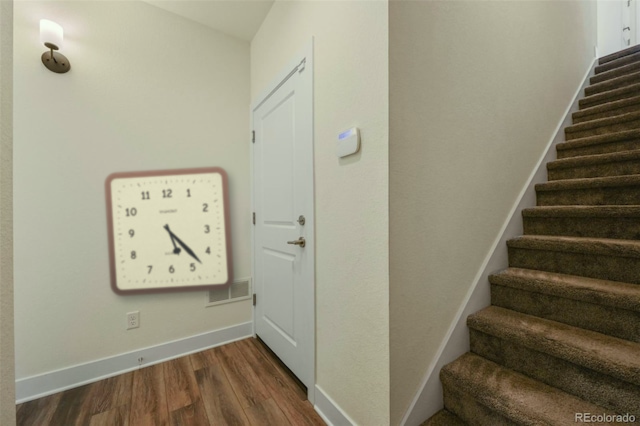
5 h 23 min
